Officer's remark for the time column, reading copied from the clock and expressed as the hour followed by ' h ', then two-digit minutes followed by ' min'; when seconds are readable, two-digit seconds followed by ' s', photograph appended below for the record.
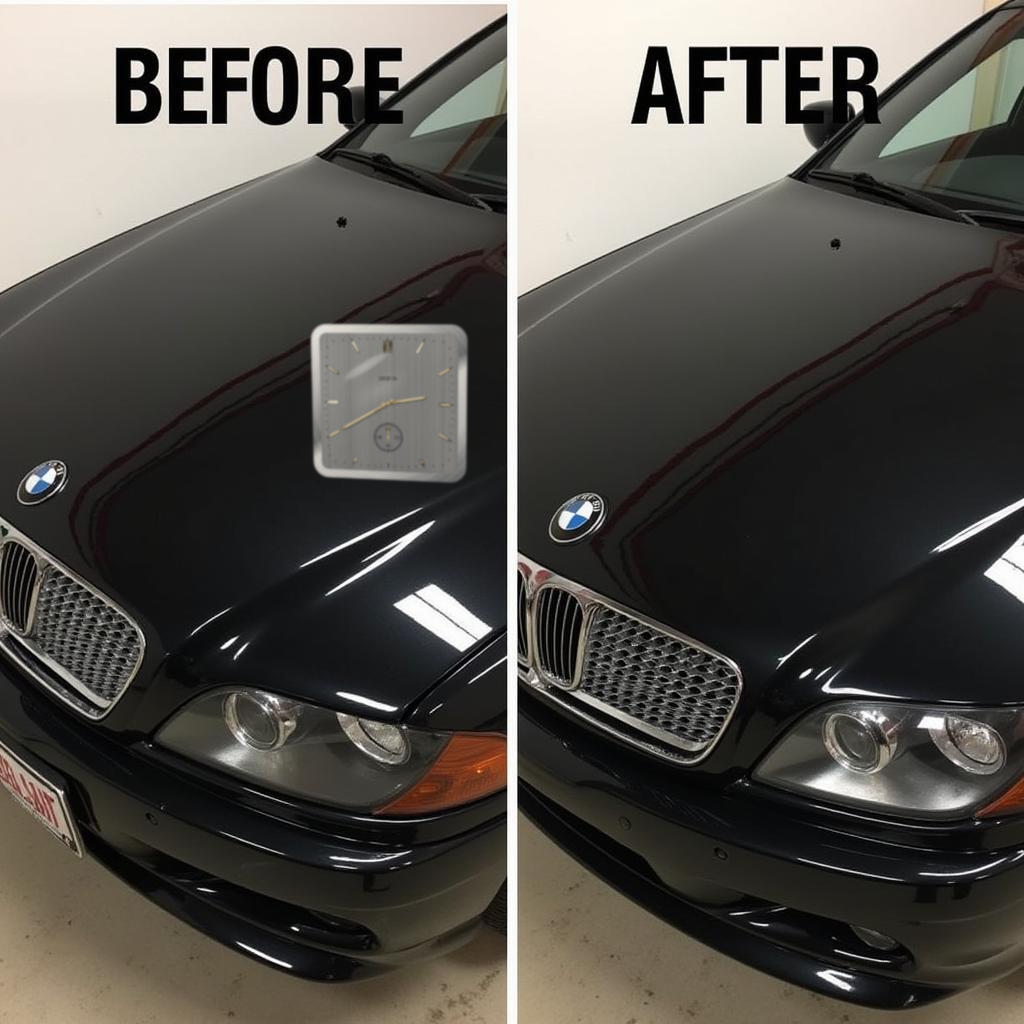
2 h 40 min
